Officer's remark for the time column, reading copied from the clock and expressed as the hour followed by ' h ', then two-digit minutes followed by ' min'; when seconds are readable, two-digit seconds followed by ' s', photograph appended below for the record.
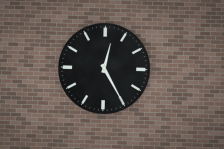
12 h 25 min
